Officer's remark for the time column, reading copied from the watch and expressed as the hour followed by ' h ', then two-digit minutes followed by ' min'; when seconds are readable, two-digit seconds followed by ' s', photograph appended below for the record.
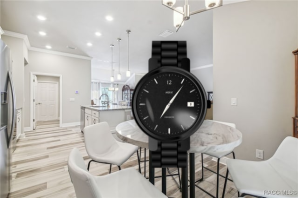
7 h 06 min
